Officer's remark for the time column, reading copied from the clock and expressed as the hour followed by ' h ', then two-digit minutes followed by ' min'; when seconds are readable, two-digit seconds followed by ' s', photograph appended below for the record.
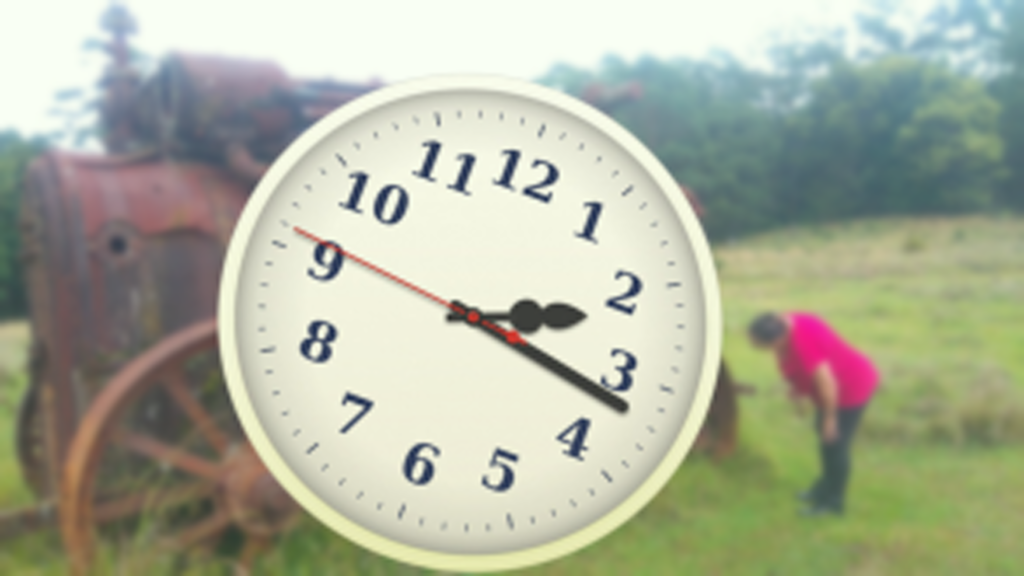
2 h 16 min 46 s
